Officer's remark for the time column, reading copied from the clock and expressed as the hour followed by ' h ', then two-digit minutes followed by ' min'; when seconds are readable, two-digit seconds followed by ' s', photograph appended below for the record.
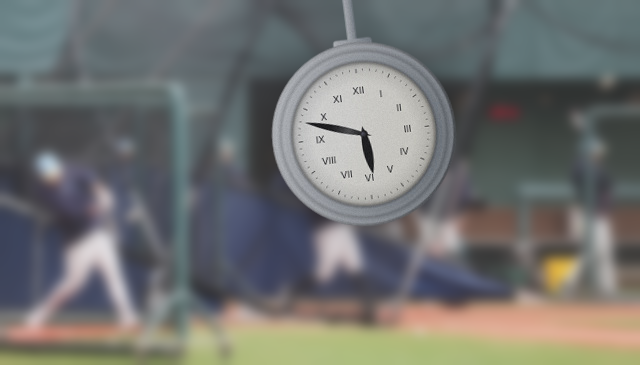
5 h 48 min
